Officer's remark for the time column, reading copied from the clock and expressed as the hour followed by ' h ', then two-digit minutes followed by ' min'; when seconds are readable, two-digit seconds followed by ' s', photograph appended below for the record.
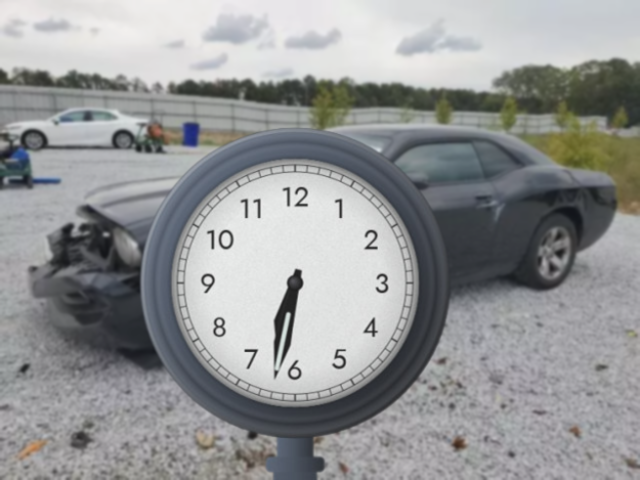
6 h 32 min
